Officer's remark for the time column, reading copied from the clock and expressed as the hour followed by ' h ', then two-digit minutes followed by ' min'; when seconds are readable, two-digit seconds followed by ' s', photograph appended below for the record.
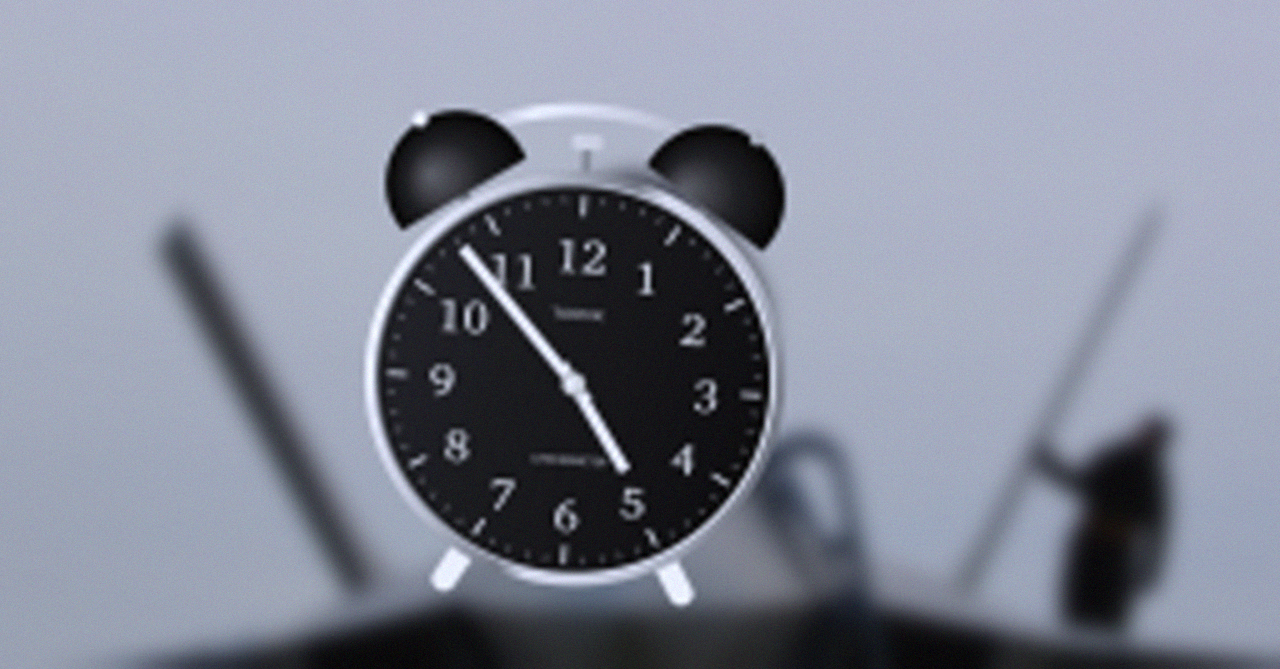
4 h 53 min
